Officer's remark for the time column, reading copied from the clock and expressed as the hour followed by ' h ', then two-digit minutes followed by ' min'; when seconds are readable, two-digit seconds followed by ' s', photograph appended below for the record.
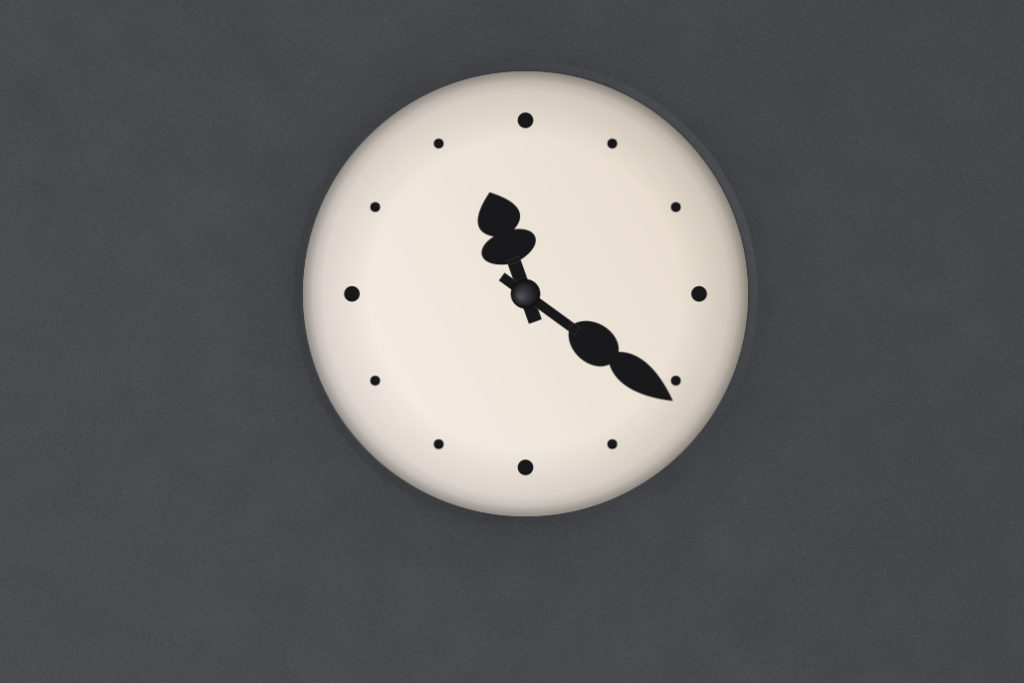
11 h 21 min
